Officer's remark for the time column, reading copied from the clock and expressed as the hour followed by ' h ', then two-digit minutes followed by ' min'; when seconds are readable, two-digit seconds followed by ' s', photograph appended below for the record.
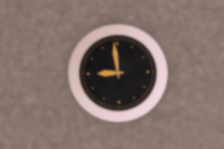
8 h 59 min
